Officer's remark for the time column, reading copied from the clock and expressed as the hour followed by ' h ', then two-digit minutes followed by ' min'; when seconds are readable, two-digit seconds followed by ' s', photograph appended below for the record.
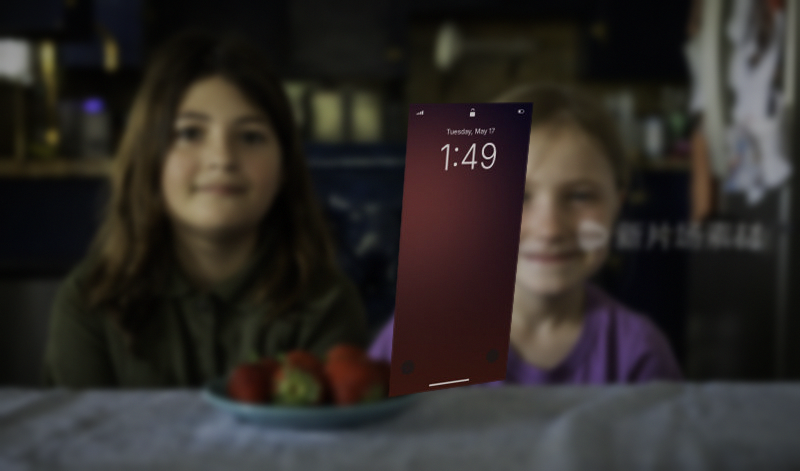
1 h 49 min
